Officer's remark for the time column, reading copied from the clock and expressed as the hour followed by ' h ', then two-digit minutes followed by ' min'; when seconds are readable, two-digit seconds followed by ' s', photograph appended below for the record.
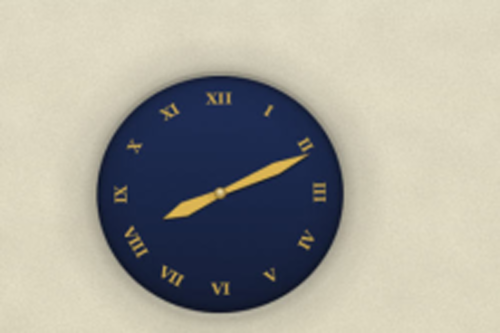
8 h 11 min
